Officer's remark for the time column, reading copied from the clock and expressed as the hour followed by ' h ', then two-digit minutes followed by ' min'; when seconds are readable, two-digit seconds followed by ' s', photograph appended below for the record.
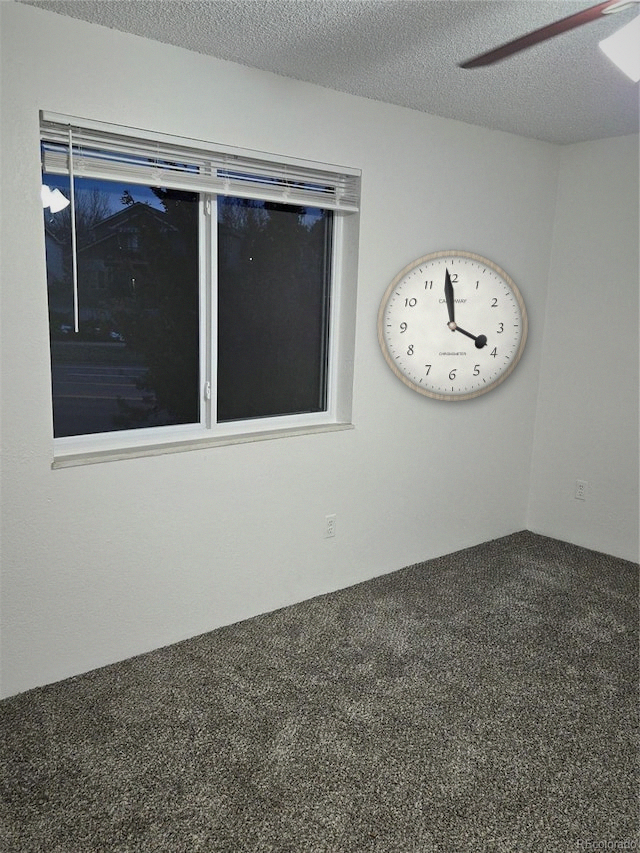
3 h 59 min
